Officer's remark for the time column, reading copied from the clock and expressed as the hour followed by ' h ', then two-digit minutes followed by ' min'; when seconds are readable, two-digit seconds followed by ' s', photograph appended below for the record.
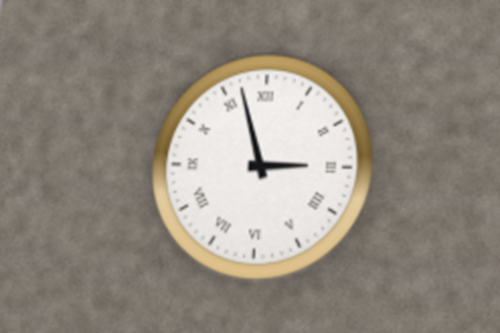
2 h 57 min
